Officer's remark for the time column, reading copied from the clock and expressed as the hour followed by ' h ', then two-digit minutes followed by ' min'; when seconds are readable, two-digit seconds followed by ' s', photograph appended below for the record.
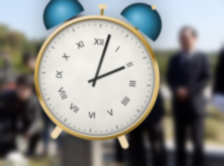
2 h 02 min
